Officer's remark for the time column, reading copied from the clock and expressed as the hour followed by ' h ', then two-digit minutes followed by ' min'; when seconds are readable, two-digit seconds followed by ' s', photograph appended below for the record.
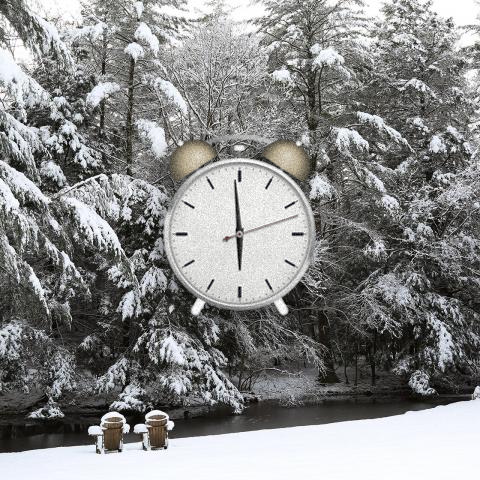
5 h 59 min 12 s
